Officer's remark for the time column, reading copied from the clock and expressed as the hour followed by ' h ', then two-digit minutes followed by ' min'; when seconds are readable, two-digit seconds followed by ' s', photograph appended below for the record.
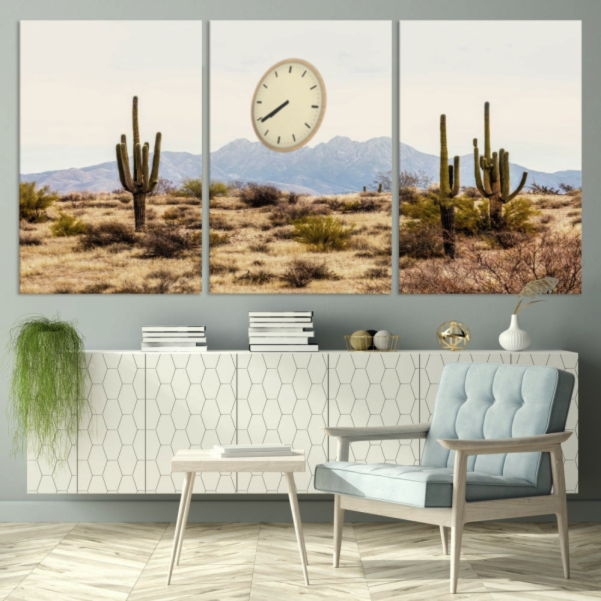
7 h 39 min
